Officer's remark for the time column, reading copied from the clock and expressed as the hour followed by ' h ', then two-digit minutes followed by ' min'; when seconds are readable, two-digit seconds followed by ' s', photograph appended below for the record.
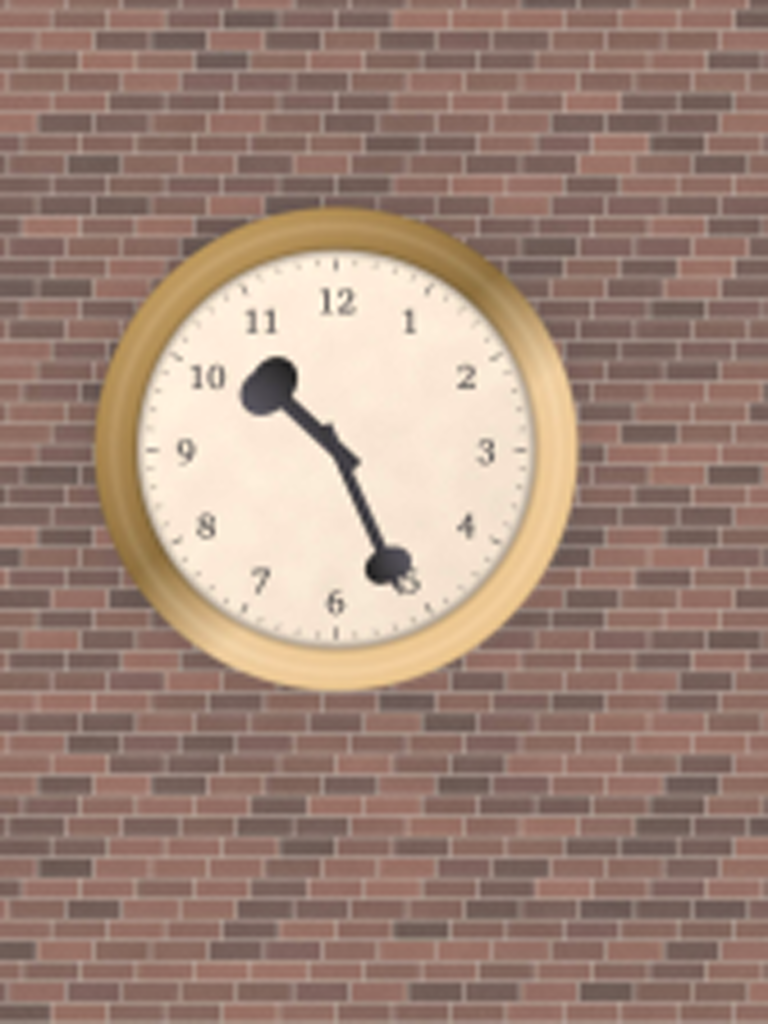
10 h 26 min
